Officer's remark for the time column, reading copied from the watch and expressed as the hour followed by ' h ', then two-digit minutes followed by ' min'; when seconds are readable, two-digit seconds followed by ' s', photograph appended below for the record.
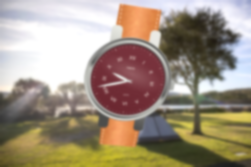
9 h 42 min
